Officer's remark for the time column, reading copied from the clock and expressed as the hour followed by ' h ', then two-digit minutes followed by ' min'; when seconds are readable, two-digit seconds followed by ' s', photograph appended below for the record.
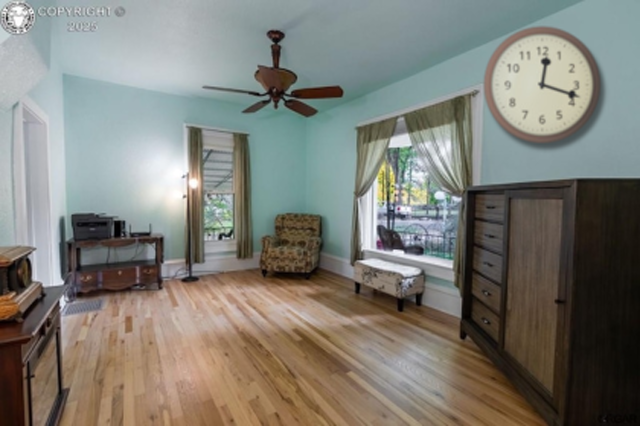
12 h 18 min
